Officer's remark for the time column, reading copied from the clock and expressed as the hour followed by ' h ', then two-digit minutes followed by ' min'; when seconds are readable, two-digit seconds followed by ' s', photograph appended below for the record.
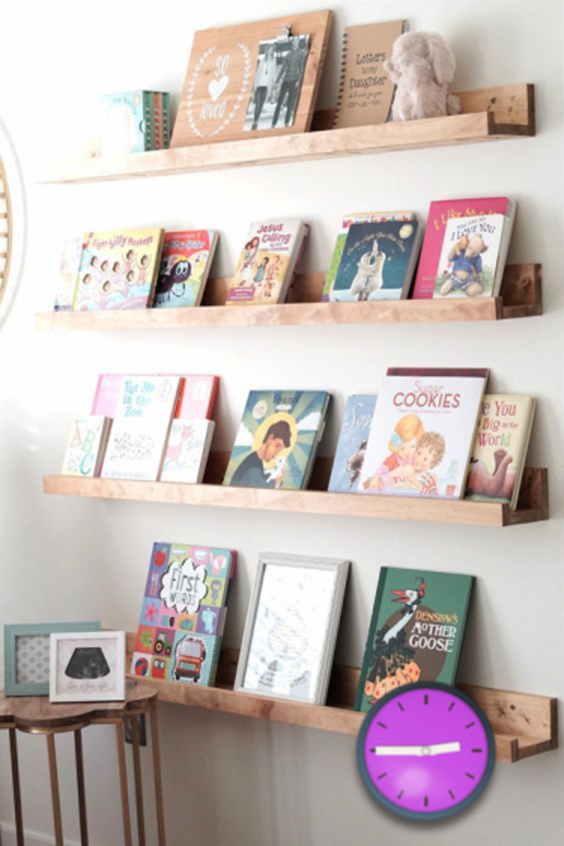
2 h 45 min
